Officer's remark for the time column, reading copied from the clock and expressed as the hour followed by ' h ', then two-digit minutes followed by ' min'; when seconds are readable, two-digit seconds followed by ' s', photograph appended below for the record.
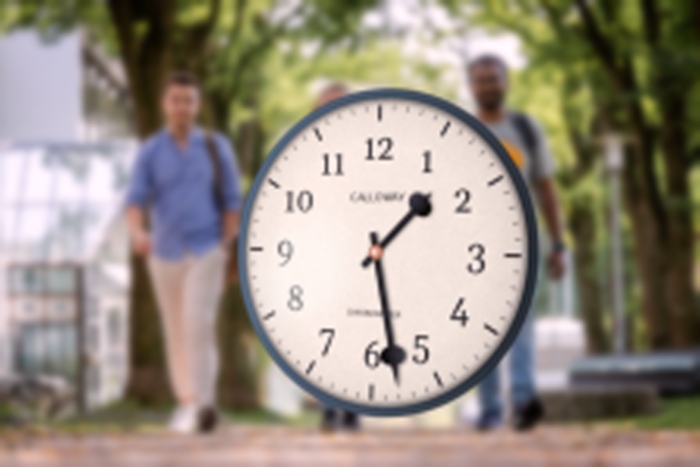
1 h 28 min
